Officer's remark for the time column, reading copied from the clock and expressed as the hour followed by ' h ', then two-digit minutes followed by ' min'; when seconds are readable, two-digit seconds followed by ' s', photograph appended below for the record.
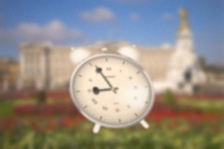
8 h 56 min
